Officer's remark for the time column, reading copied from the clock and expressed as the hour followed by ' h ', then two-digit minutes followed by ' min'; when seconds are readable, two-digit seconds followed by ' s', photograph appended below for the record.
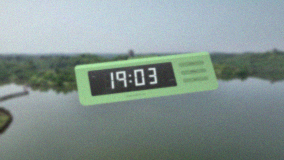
19 h 03 min
